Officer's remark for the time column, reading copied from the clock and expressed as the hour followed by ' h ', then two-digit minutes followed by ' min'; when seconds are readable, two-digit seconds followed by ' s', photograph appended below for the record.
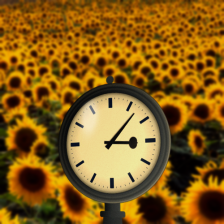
3 h 07 min
